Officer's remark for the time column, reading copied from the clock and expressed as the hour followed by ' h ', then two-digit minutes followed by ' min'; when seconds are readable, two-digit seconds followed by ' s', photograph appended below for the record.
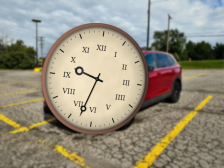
9 h 33 min
